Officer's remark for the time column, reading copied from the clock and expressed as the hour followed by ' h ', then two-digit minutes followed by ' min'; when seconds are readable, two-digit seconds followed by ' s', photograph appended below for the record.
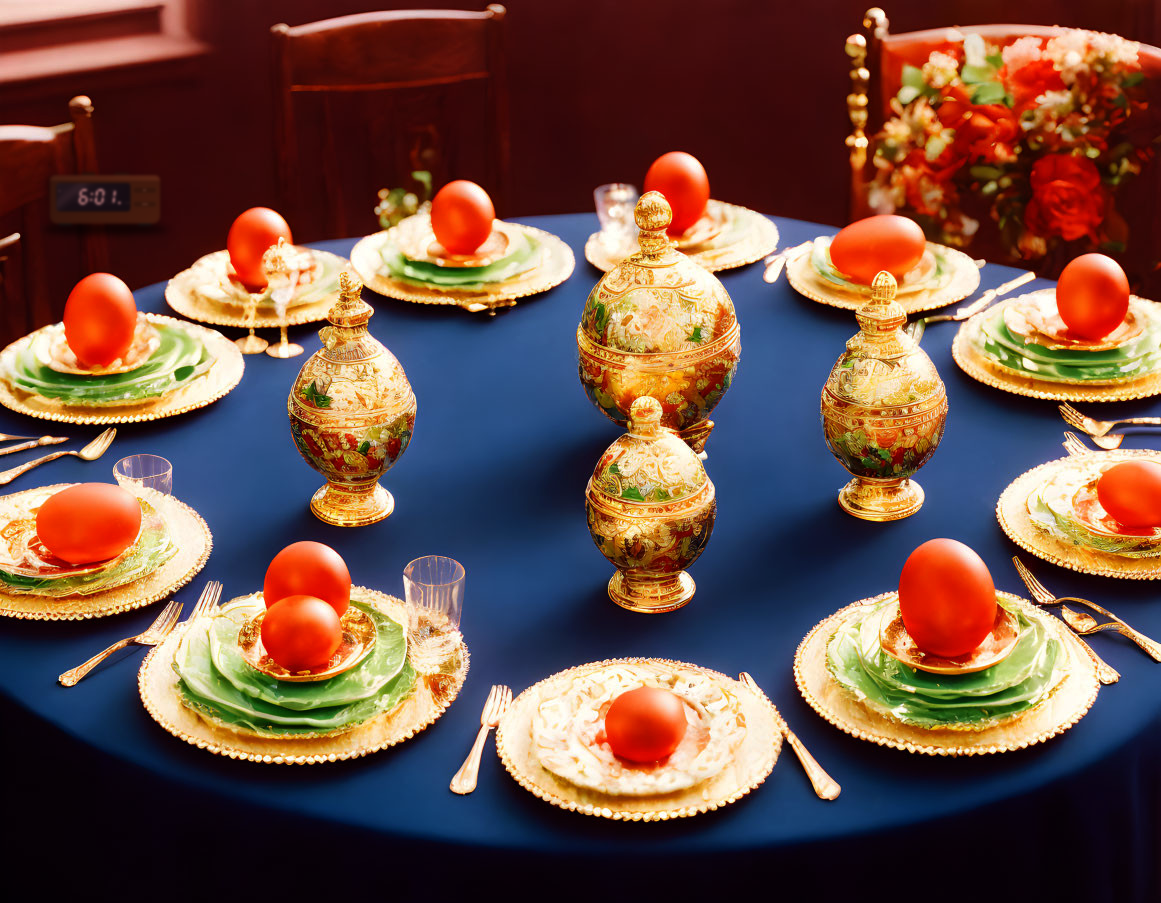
6 h 01 min
